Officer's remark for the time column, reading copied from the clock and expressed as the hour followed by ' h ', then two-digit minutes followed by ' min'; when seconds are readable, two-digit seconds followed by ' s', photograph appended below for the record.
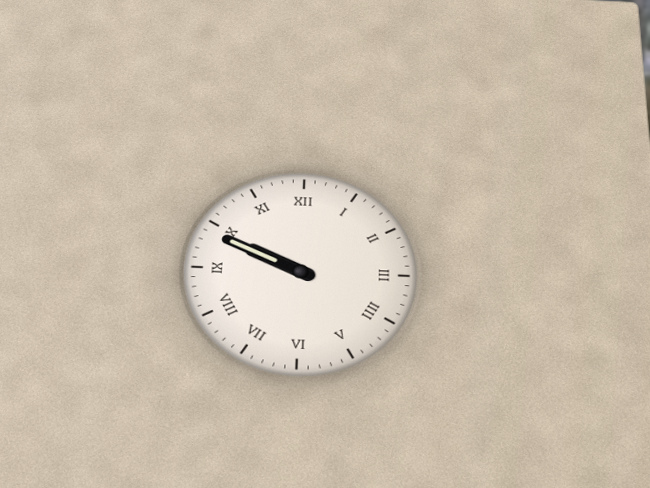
9 h 49 min
